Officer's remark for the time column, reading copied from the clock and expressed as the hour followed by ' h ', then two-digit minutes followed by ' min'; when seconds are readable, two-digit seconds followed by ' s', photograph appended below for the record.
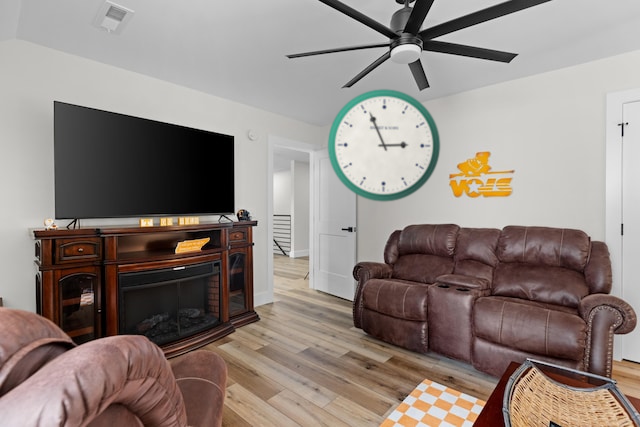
2 h 56 min
